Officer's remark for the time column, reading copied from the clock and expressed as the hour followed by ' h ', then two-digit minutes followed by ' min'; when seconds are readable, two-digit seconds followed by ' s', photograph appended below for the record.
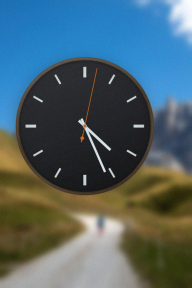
4 h 26 min 02 s
